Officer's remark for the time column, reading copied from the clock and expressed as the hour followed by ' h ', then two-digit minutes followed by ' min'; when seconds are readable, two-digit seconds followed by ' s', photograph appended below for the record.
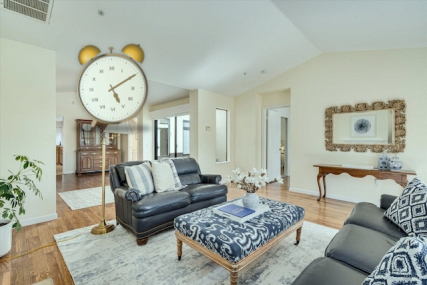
5 h 10 min
